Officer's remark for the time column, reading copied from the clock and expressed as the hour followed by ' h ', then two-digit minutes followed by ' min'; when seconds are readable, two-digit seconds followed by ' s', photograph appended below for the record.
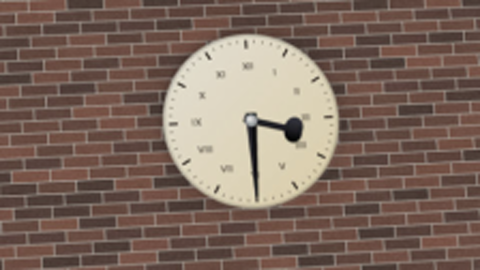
3 h 30 min
